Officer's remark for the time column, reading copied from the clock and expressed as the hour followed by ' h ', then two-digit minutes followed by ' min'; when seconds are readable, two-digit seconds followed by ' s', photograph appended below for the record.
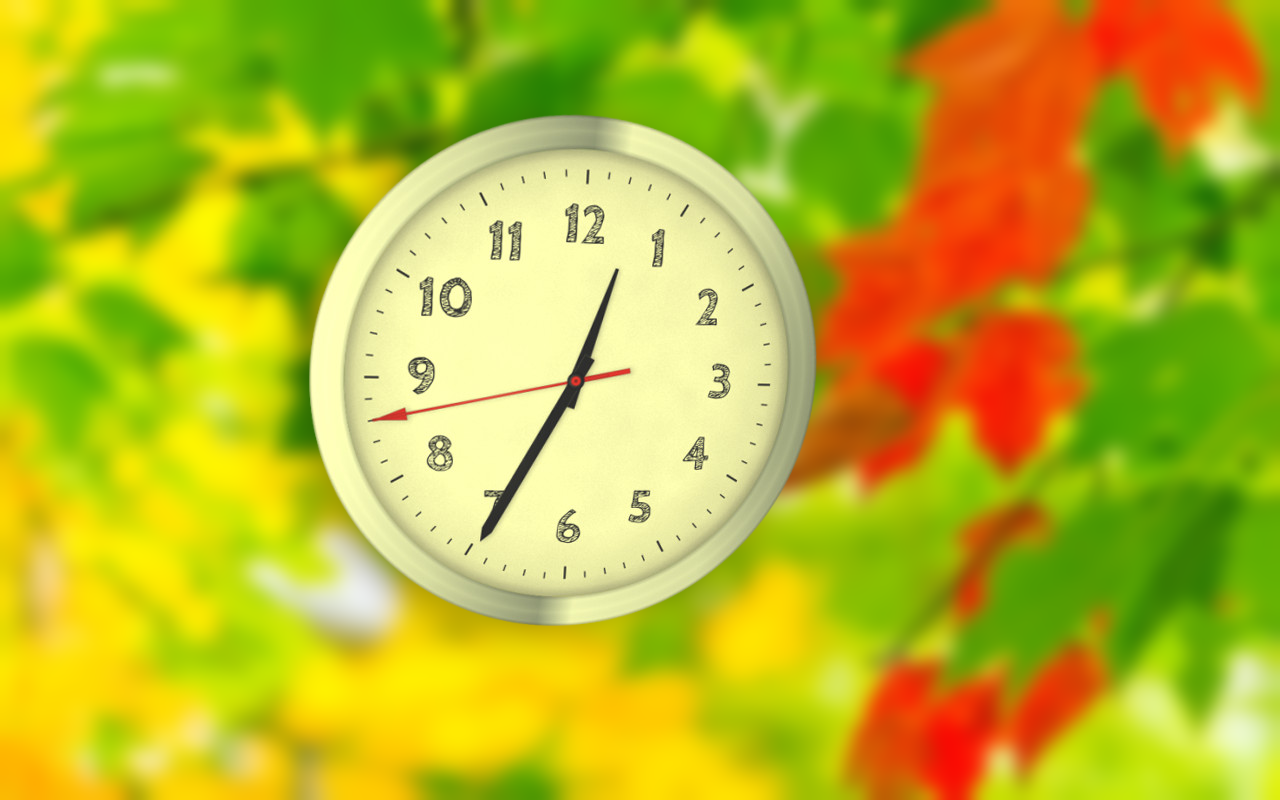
12 h 34 min 43 s
